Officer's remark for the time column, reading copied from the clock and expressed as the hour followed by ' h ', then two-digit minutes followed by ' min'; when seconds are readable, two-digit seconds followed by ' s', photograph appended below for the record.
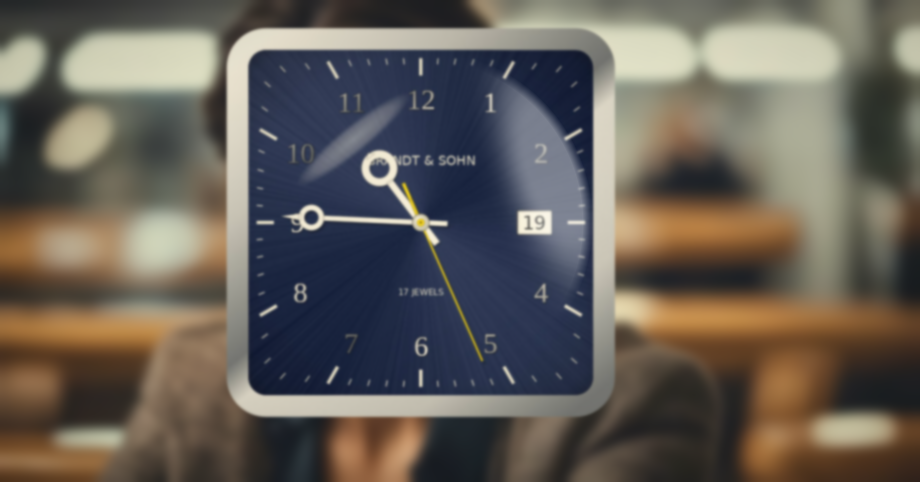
10 h 45 min 26 s
